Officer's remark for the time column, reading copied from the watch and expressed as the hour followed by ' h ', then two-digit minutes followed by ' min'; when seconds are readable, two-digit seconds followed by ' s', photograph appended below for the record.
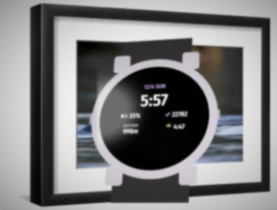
5 h 57 min
